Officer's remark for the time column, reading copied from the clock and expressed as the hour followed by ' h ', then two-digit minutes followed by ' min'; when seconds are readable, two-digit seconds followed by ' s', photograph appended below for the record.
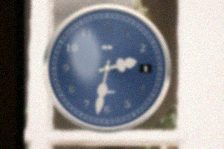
2 h 32 min
